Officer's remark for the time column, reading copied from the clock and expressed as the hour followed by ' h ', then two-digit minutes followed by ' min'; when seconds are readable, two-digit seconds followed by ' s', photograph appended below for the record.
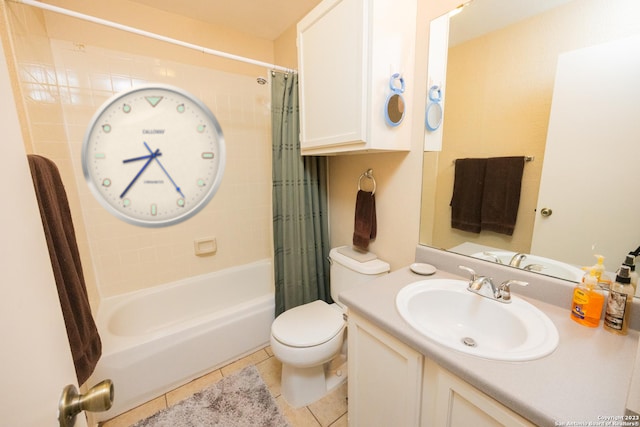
8 h 36 min 24 s
